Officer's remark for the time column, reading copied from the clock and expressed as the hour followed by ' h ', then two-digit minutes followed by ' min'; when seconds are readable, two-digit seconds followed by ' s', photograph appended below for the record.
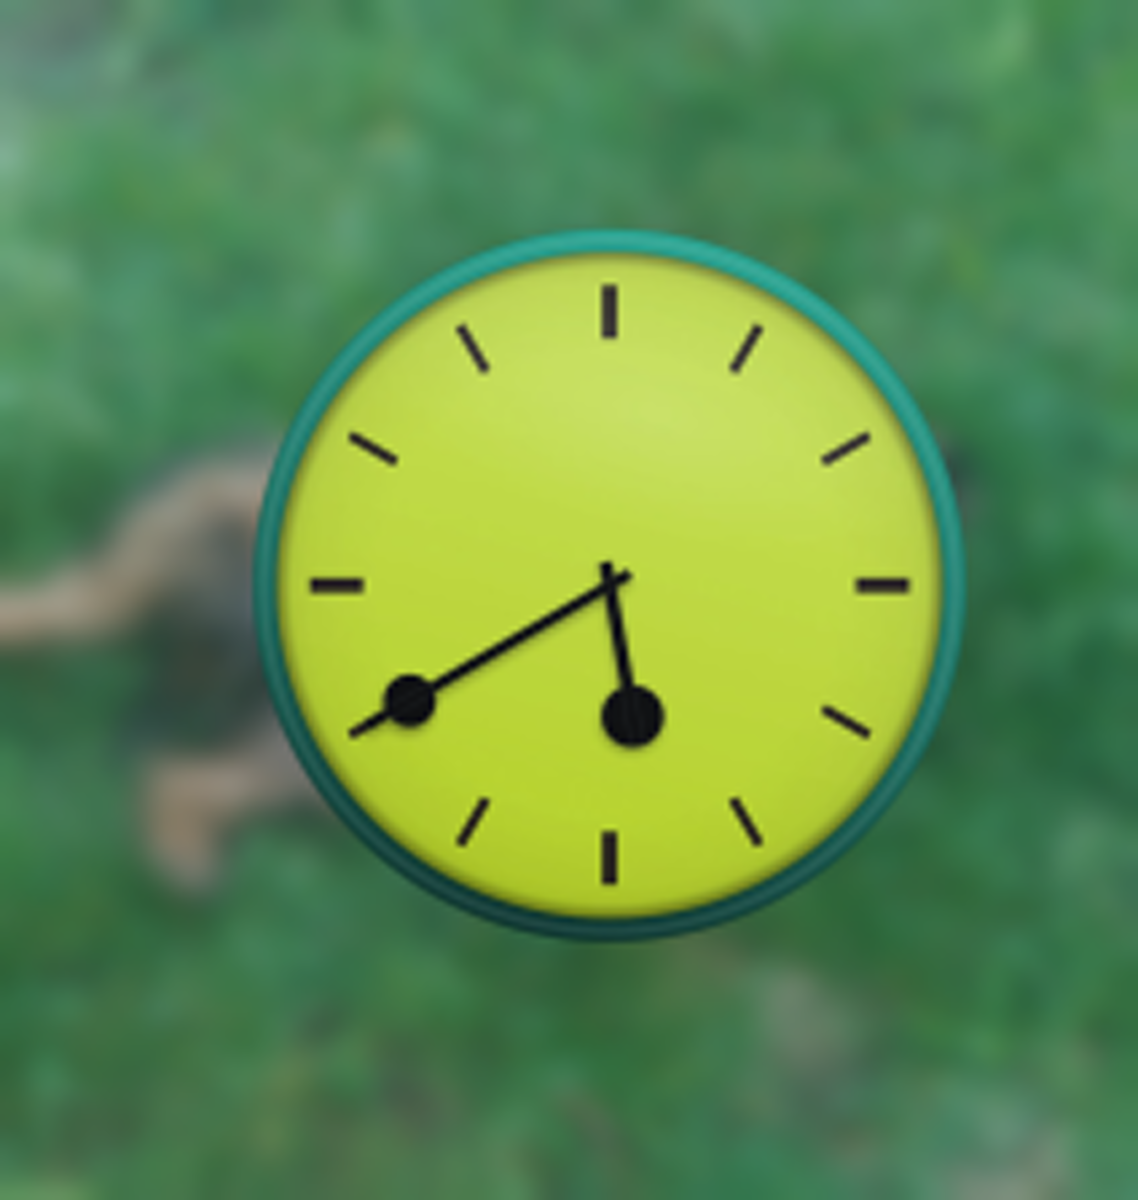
5 h 40 min
